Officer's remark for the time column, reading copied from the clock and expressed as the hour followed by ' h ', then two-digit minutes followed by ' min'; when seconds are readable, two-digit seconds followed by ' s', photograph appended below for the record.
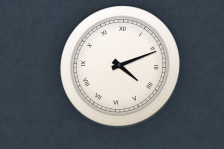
4 h 11 min
